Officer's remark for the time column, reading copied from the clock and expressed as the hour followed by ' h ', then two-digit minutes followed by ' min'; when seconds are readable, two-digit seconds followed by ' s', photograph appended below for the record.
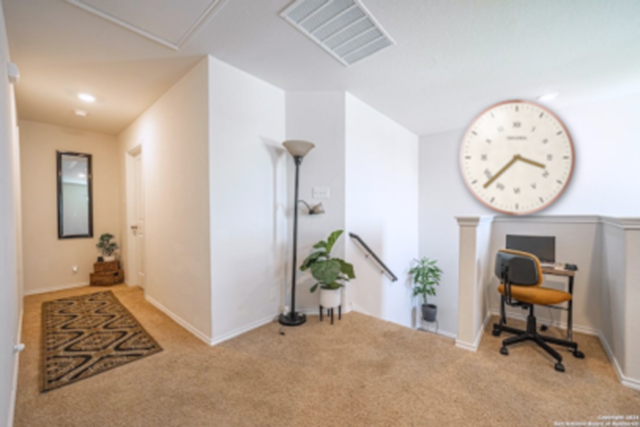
3 h 38 min
